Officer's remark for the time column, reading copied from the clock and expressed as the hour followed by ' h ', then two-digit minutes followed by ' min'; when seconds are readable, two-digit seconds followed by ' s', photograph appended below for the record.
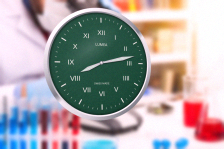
8 h 13 min
